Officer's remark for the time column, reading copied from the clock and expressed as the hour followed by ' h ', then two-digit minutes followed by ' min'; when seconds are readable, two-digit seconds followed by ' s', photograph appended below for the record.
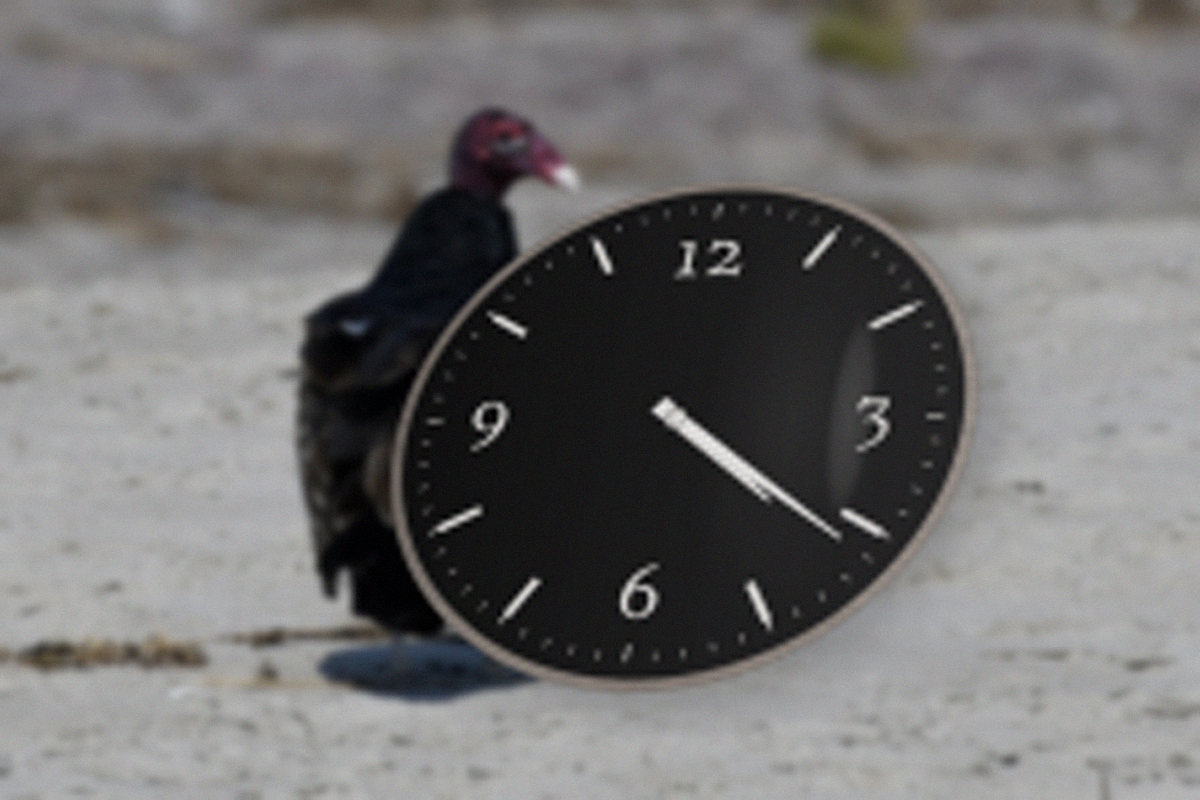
4 h 21 min
